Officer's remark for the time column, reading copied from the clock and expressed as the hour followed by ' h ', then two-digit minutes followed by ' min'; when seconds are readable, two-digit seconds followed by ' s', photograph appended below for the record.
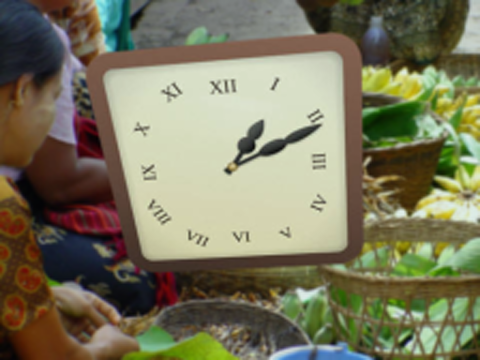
1 h 11 min
